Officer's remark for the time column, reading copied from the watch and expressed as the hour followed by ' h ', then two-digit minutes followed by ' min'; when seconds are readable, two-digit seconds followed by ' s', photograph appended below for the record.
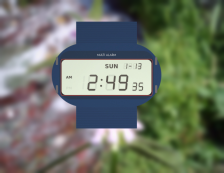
2 h 49 min 35 s
